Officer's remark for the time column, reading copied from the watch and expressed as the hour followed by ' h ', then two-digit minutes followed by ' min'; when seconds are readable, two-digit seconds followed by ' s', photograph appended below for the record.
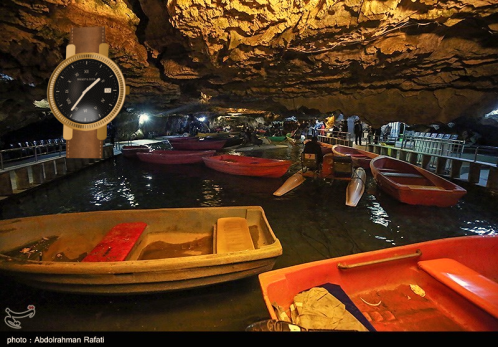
1 h 36 min
